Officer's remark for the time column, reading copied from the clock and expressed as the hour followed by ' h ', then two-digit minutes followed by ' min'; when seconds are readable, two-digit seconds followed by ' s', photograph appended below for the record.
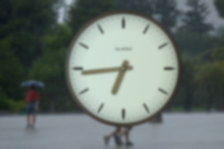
6 h 44 min
